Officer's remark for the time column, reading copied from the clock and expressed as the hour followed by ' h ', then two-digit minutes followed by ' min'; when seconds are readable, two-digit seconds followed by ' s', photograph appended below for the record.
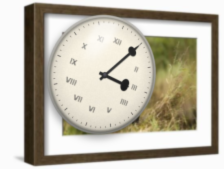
3 h 05 min
